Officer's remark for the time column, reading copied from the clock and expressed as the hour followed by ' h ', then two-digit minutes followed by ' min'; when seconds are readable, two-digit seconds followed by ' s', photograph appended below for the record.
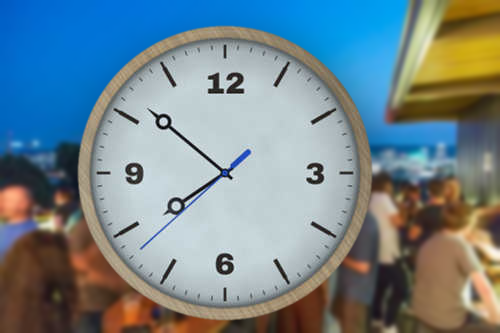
7 h 51 min 38 s
